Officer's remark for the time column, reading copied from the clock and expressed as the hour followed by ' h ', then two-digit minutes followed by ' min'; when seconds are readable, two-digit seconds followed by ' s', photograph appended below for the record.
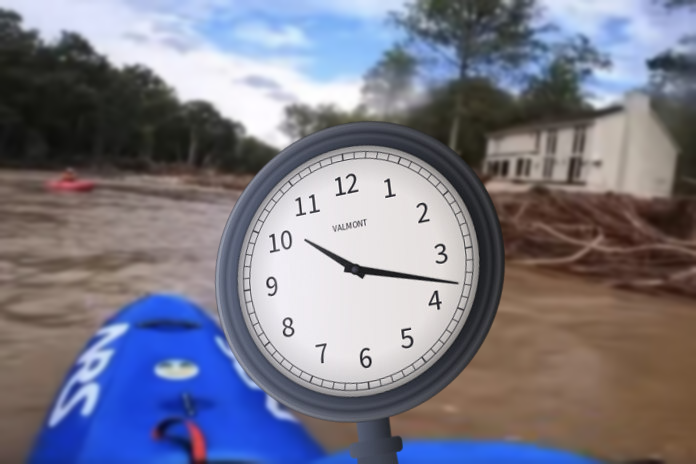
10 h 18 min
